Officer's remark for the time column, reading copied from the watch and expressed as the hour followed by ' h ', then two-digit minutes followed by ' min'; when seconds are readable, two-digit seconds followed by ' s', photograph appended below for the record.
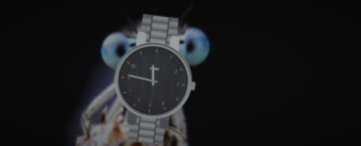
11 h 46 min
